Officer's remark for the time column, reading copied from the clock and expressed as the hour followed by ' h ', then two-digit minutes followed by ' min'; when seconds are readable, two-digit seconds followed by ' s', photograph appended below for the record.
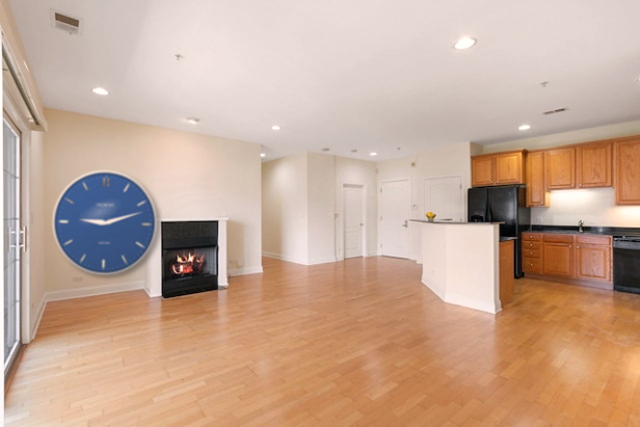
9 h 12 min
